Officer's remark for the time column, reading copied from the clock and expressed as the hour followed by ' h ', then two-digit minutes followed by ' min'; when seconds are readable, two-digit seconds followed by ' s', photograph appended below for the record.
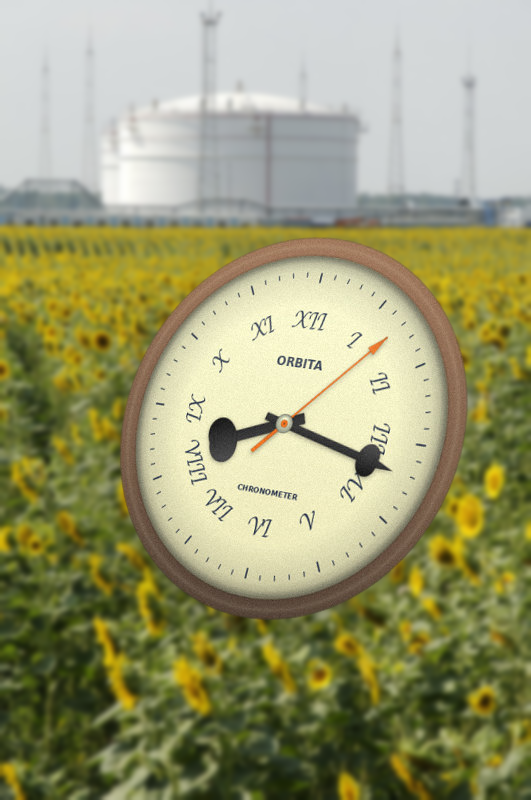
8 h 17 min 07 s
